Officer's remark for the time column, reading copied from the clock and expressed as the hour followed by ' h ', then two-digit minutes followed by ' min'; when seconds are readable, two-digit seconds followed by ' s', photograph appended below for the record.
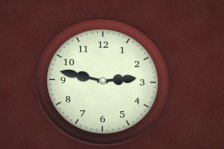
2 h 47 min
